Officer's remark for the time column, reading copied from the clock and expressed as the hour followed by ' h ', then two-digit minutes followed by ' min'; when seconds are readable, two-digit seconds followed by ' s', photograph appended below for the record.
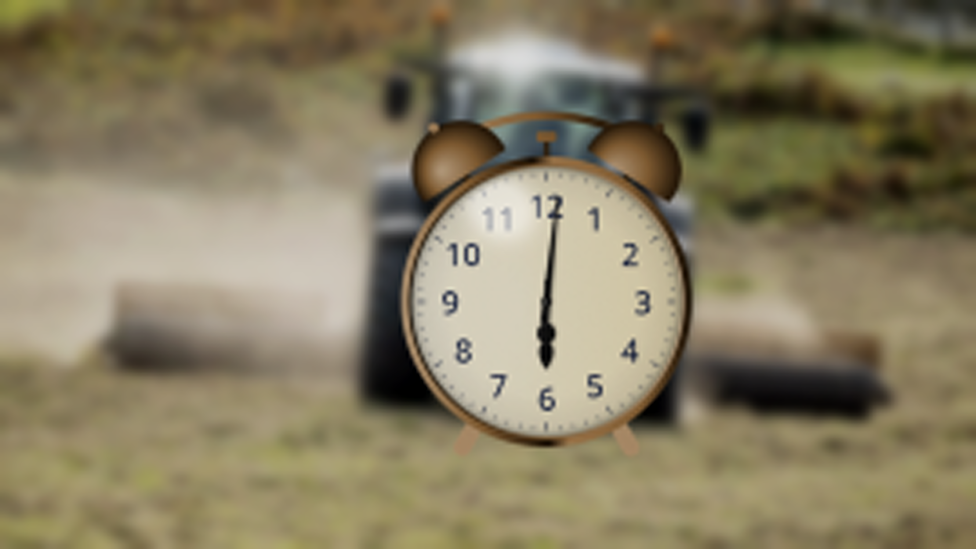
6 h 01 min
